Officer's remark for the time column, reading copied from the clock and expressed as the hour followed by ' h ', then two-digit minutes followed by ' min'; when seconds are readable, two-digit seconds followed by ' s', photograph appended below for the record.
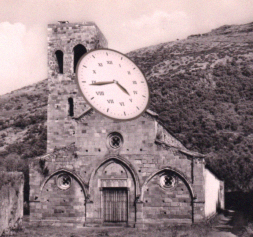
4 h 44 min
